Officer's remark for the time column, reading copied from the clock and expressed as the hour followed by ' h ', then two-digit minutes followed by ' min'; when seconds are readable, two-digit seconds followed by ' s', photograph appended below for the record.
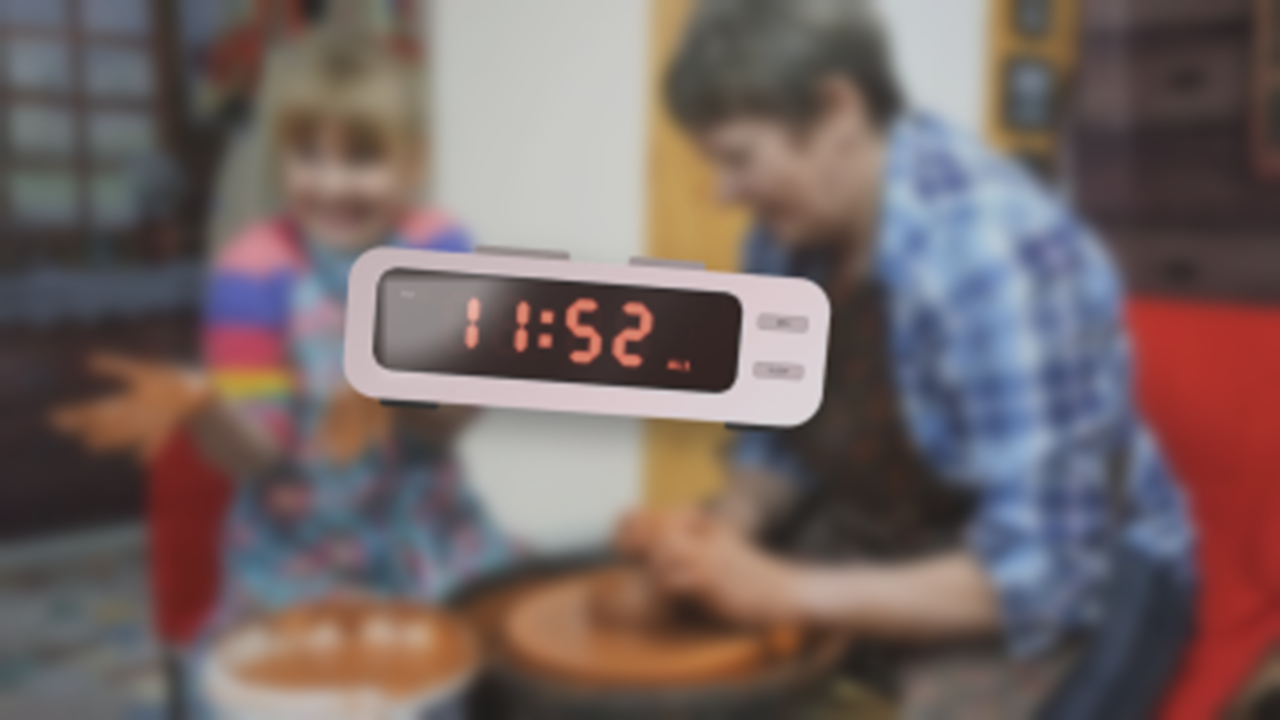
11 h 52 min
